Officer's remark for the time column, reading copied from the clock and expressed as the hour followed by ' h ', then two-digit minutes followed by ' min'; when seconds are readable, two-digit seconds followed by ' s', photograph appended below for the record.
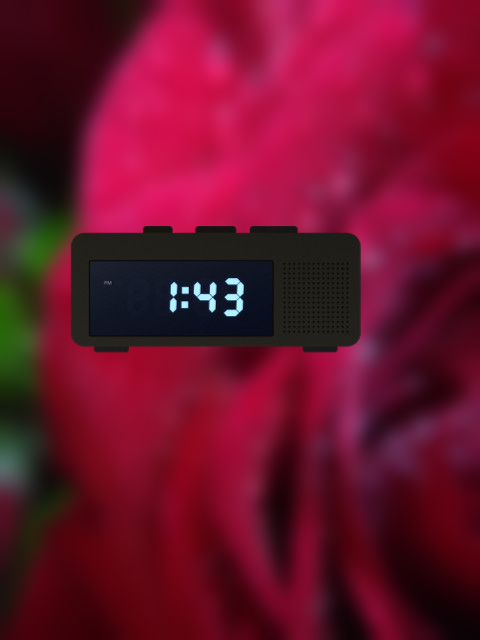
1 h 43 min
